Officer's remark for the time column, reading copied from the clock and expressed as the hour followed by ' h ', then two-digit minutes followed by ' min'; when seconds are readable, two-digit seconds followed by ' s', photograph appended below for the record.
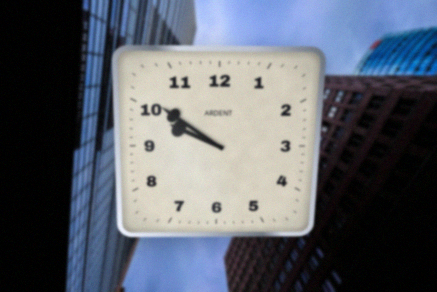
9 h 51 min
